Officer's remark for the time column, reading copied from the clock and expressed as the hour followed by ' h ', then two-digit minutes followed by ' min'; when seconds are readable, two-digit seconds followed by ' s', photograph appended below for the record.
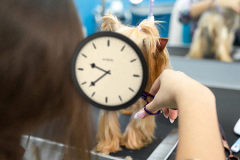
9 h 38 min
